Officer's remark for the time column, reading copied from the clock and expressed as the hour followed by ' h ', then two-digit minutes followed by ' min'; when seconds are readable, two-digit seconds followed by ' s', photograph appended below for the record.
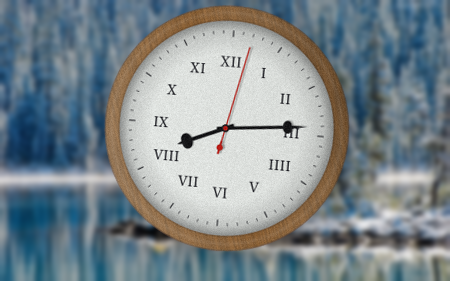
8 h 14 min 02 s
